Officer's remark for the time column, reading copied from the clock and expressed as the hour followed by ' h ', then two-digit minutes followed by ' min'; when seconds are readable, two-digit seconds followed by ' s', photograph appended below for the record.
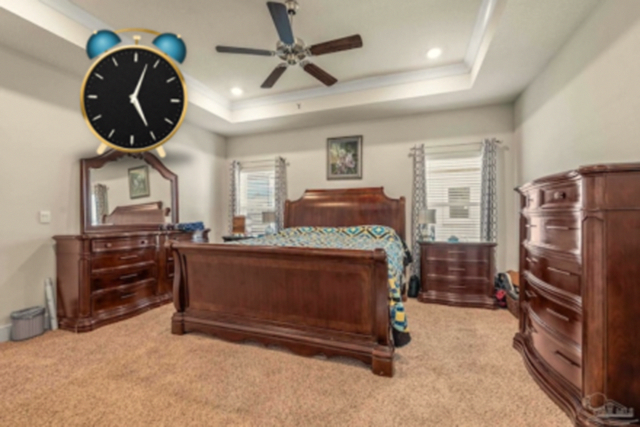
5 h 03 min
